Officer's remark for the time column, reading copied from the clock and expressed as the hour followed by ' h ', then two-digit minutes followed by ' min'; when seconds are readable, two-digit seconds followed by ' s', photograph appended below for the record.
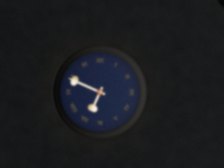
6 h 49 min
